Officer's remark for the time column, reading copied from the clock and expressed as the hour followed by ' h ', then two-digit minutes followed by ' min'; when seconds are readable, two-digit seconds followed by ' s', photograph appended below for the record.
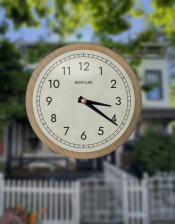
3 h 21 min
